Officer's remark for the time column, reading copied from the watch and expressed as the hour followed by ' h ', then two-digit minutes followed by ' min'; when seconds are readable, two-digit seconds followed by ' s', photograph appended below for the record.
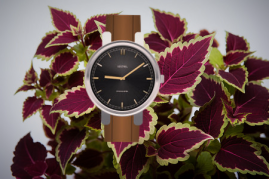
9 h 09 min
